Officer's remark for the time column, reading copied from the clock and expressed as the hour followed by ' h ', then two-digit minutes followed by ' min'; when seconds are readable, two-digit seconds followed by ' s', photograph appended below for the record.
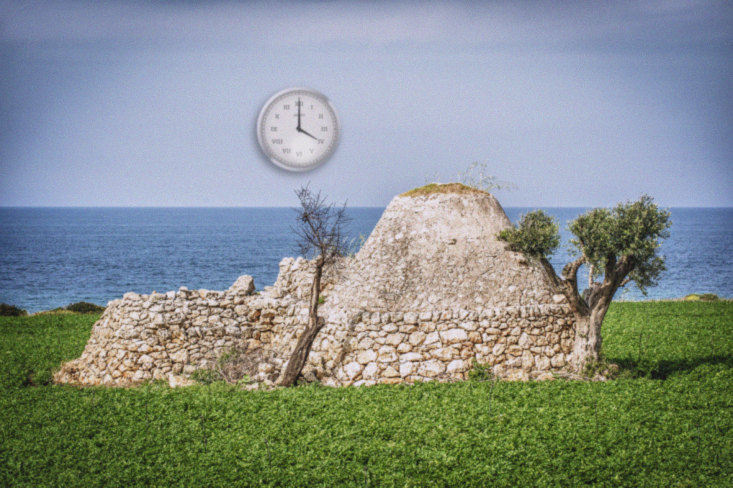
4 h 00 min
